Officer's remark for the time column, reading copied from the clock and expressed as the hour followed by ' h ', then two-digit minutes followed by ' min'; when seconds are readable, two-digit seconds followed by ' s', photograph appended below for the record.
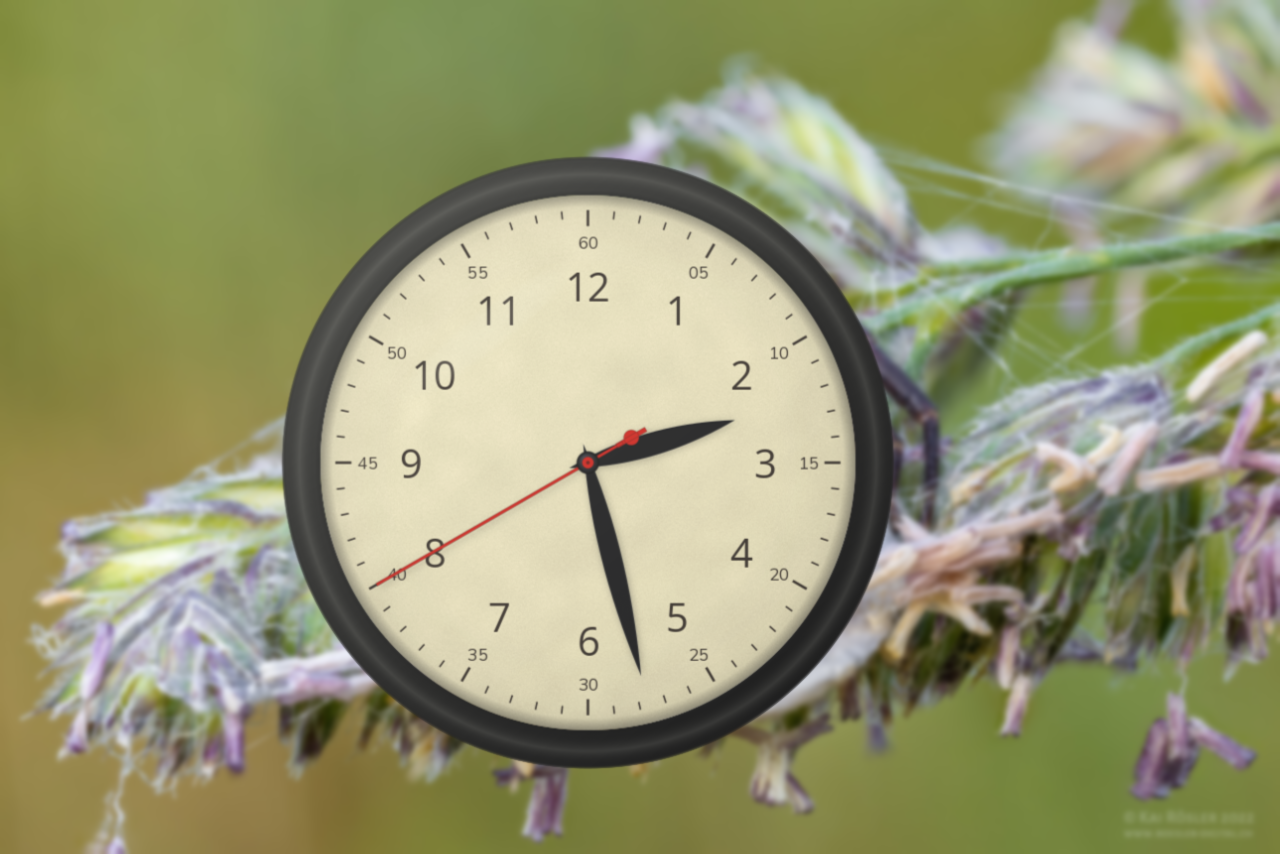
2 h 27 min 40 s
